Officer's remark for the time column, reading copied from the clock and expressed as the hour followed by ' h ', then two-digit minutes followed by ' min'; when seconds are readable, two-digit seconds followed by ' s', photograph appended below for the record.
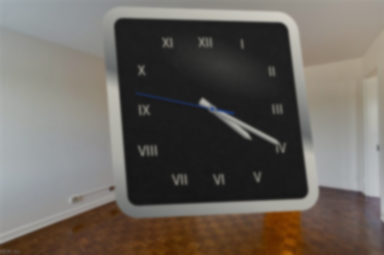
4 h 19 min 47 s
